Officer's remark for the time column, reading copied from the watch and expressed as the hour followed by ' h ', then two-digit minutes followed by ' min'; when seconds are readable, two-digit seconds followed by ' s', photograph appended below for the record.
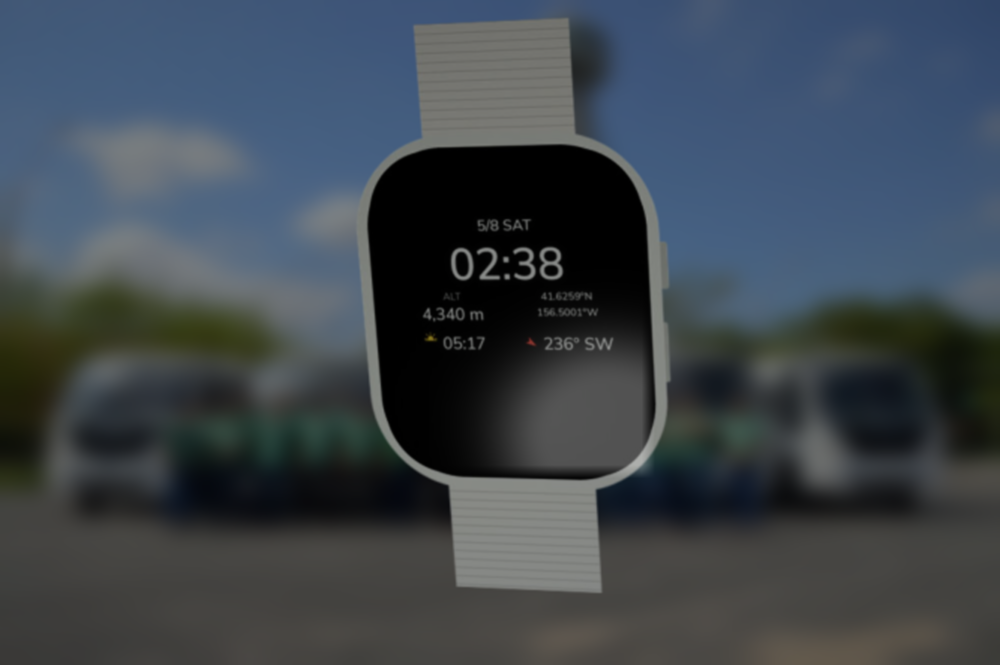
2 h 38 min
